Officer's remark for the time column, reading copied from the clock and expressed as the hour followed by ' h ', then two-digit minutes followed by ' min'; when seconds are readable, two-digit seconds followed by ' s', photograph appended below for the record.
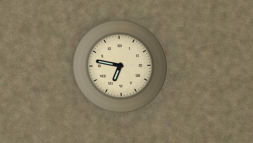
6 h 47 min
